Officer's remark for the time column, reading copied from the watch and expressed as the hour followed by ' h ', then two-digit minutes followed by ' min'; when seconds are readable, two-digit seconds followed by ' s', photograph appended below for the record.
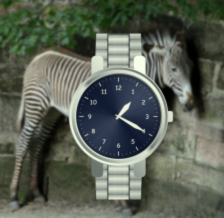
1 h 20 min
